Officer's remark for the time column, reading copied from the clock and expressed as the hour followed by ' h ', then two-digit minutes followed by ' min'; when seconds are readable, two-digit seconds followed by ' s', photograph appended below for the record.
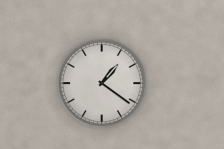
1 h 21 min
